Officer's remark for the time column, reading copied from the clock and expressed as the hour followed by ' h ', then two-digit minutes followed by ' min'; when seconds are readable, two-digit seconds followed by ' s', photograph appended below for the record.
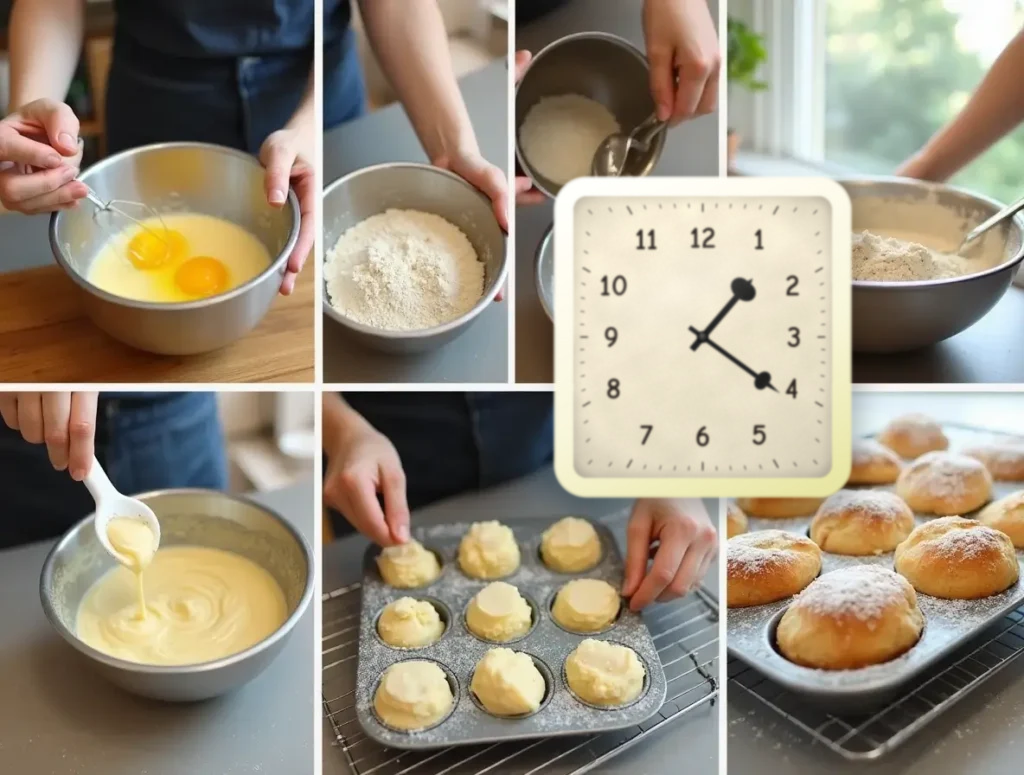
1 h 21 min
